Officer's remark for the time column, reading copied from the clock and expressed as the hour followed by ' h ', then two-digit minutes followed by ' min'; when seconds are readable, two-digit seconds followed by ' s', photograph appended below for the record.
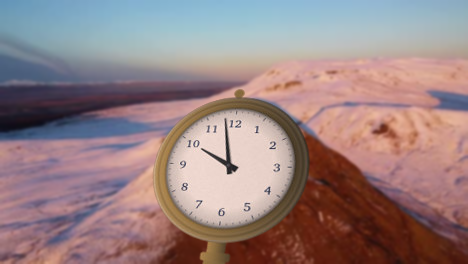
9 h 58 min
